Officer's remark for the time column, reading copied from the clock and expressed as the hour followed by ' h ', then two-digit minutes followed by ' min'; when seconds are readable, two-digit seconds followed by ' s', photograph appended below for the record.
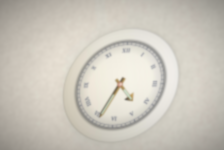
4 h 34 min
